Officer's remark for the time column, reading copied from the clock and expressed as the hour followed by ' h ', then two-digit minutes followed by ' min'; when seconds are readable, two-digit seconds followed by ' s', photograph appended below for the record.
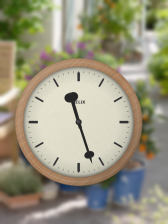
11 h 27 min
